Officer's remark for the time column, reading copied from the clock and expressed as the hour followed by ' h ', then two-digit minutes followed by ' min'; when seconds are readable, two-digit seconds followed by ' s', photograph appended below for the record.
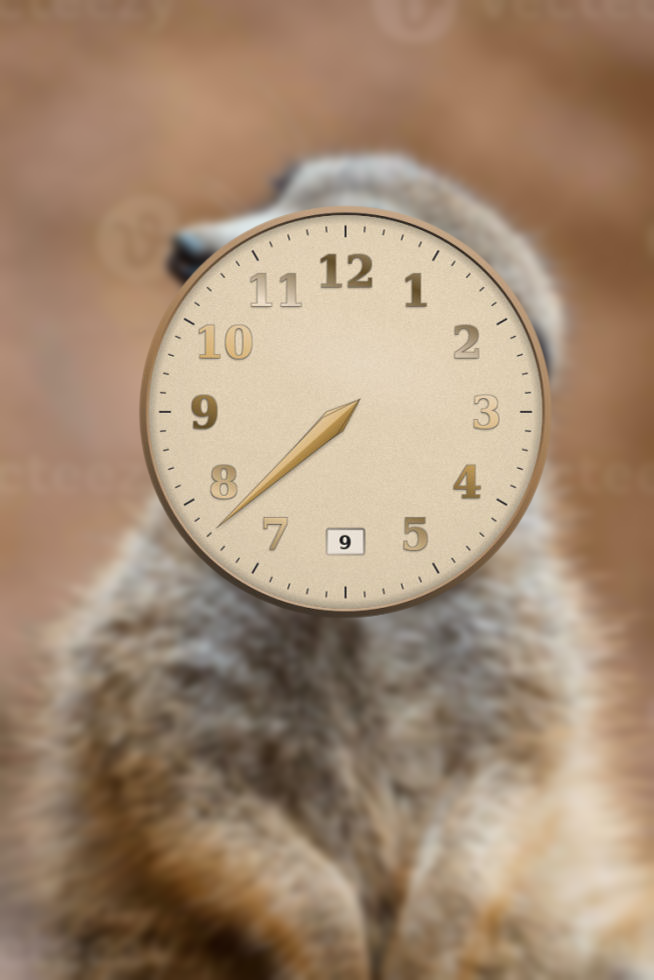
7 h 38 min
